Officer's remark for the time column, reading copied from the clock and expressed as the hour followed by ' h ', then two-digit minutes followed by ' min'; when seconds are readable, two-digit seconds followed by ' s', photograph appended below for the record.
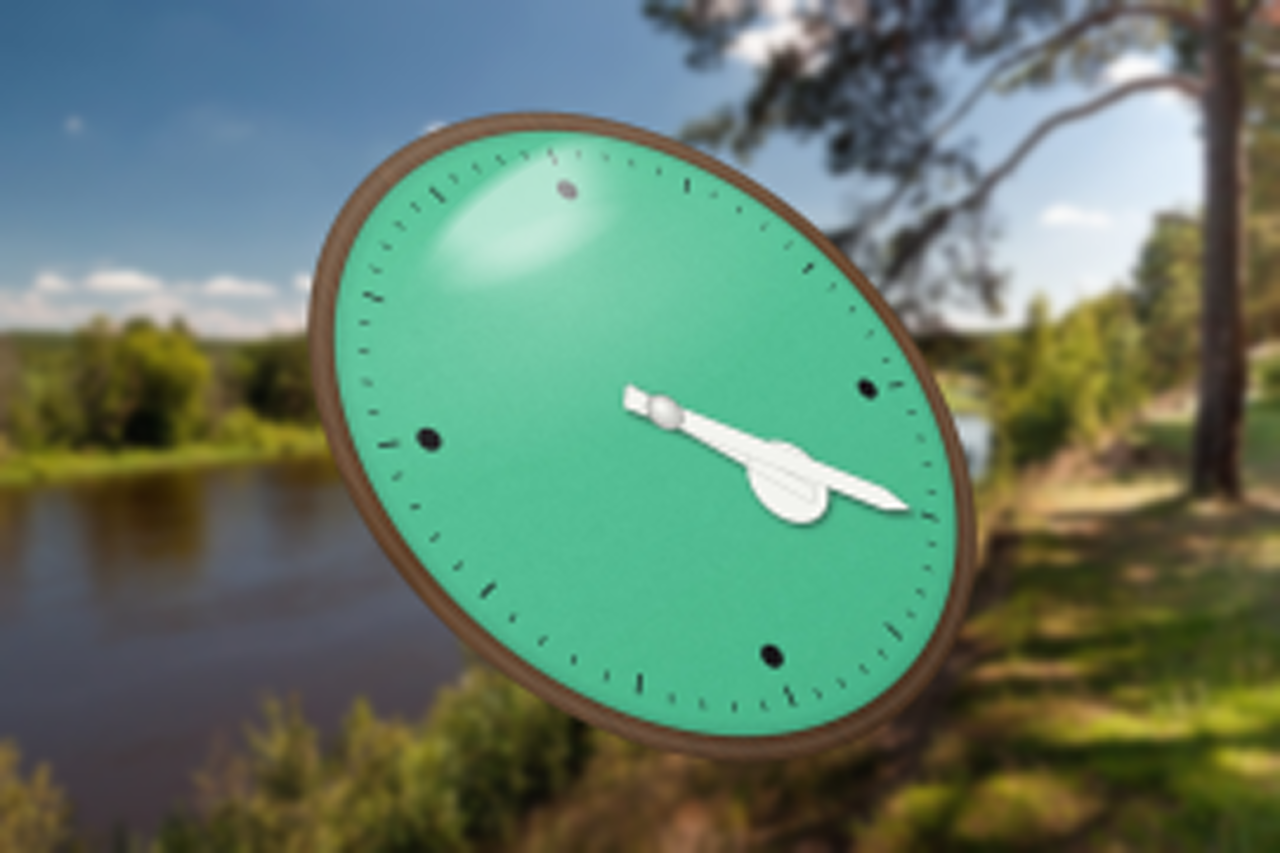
4 h 20 min
